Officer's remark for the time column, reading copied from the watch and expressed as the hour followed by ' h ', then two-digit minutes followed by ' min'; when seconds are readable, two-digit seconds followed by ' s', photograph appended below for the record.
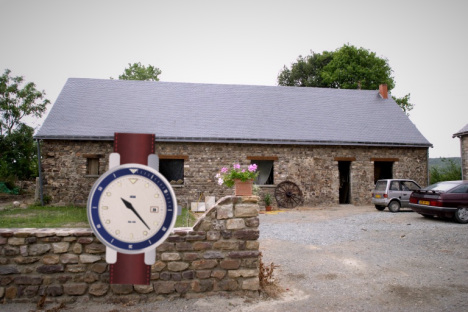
10 h 23 min
